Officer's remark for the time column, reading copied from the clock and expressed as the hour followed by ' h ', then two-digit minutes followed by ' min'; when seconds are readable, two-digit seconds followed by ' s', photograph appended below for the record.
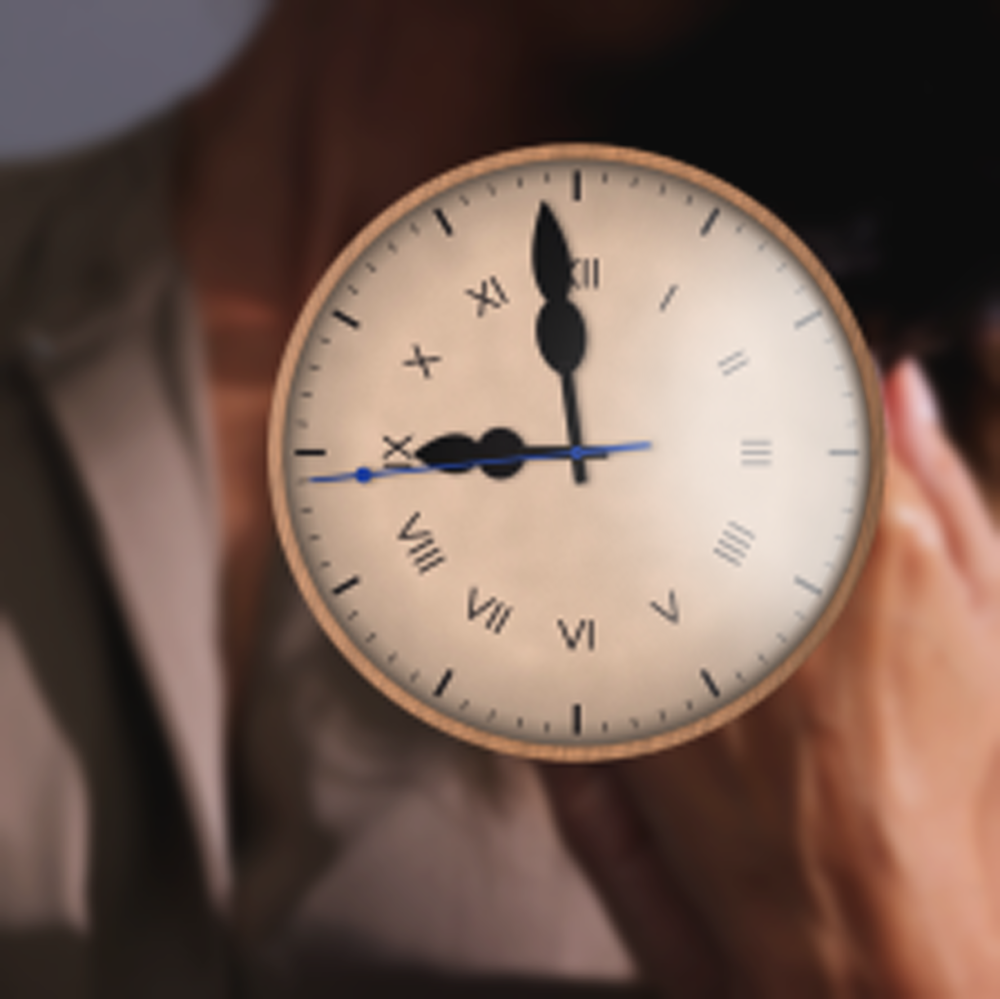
8 h 58 min 44 s
